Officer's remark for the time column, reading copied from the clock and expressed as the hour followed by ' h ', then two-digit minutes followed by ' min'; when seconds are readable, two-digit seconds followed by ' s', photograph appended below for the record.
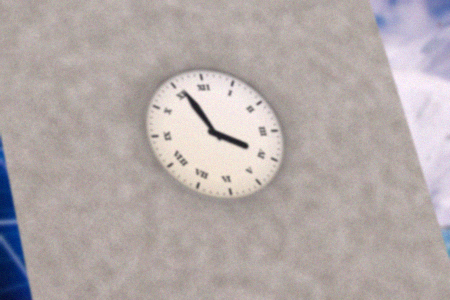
3 h 56 min
